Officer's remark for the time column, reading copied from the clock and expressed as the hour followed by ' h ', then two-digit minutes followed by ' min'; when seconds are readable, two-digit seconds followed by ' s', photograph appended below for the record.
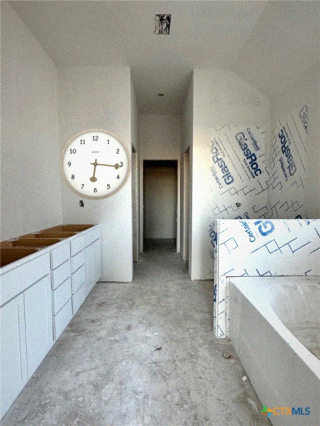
6 h 16 min
